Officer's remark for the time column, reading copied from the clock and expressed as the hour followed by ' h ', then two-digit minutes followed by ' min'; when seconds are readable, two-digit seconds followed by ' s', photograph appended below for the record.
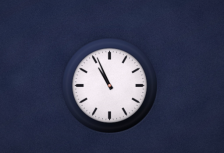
10 h 56 min
